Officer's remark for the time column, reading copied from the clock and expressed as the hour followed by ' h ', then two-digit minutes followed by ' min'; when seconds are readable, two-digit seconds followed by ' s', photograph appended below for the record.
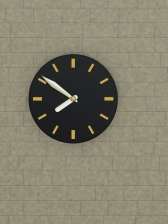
7 h 51 min
